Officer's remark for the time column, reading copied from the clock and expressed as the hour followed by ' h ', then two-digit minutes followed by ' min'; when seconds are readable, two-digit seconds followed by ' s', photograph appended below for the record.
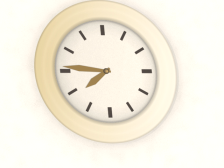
7 h 46 min
